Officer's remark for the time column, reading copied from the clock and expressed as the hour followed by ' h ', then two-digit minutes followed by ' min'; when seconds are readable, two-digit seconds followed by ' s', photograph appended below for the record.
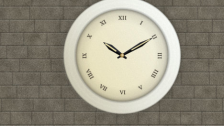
10 h 10 min
